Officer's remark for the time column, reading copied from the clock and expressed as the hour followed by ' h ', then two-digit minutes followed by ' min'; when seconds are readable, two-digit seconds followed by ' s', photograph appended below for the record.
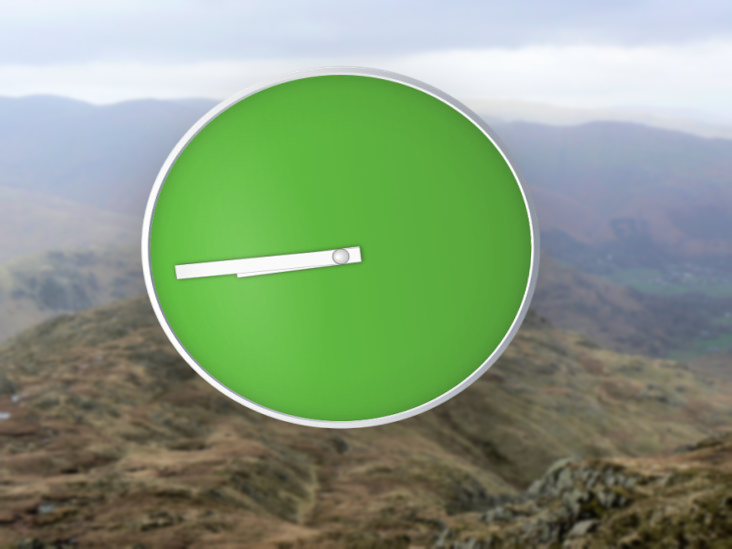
8 h 44 min
